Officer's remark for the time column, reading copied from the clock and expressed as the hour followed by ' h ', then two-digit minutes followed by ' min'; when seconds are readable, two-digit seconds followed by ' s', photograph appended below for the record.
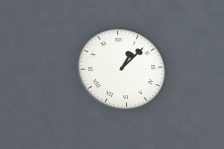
1 h 08 min
